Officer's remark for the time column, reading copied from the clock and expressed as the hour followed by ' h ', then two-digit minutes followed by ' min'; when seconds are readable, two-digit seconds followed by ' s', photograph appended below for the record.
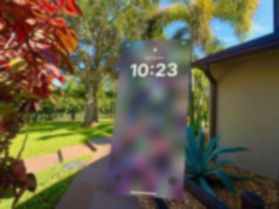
10 h 23 min
